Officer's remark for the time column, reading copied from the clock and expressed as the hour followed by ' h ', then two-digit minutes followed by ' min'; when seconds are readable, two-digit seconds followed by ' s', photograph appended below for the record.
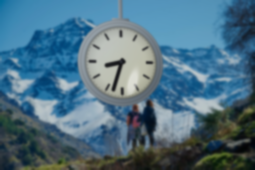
8 h 33 min
